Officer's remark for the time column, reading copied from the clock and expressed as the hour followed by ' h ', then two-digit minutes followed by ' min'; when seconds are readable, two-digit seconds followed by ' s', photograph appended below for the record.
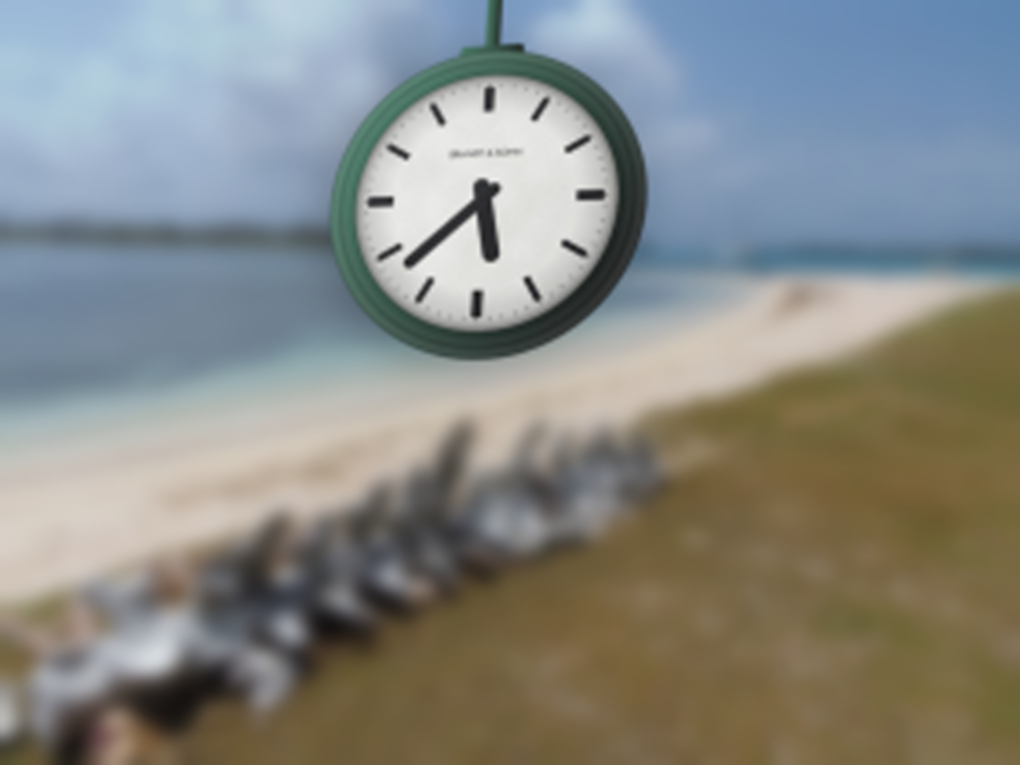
5 h 38 min
